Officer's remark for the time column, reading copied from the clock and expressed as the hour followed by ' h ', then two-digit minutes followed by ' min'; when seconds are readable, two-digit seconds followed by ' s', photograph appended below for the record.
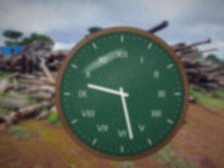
9 h 28 min
